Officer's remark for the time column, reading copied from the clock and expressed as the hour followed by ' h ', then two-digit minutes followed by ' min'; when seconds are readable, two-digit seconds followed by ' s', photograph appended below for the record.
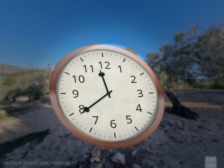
11 h 39 min
